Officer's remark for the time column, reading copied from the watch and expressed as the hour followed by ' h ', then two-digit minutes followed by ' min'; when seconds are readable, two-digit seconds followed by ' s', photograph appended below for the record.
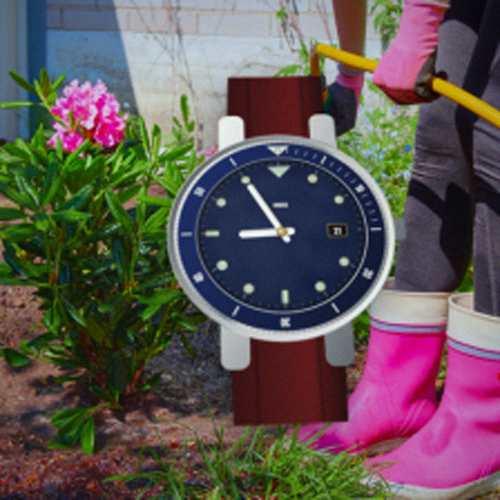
8 h 55 min
